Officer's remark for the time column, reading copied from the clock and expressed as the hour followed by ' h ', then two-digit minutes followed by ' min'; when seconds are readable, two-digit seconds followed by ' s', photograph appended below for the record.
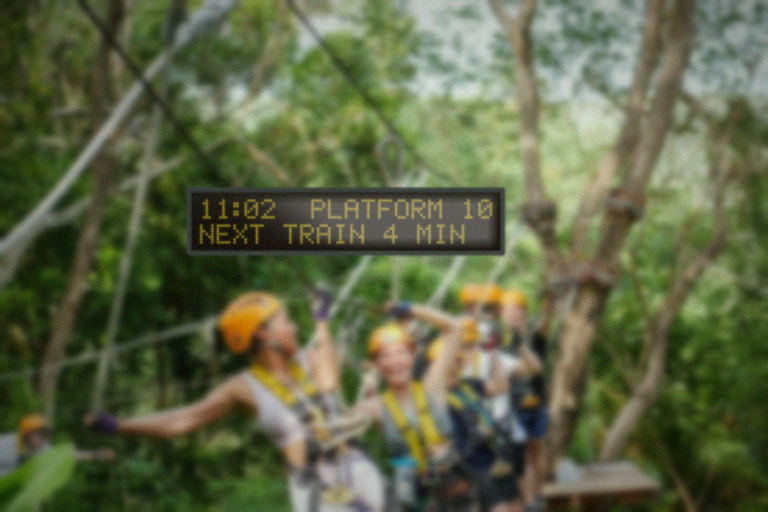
11 h 02 min
